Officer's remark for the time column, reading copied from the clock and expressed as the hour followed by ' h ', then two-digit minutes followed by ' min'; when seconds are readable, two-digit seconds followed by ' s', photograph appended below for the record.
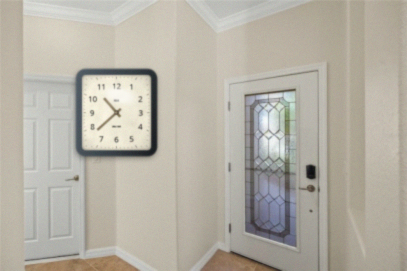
10 h 38 min
